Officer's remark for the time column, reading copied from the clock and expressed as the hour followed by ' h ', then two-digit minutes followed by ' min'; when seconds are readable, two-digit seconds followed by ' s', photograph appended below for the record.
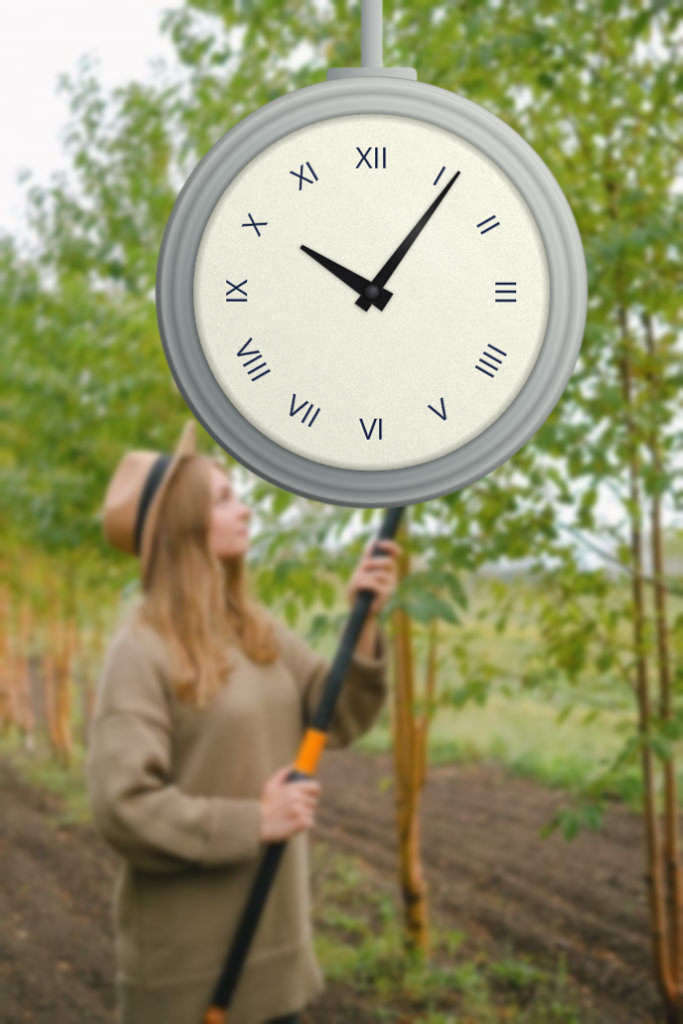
10 h 06 min
